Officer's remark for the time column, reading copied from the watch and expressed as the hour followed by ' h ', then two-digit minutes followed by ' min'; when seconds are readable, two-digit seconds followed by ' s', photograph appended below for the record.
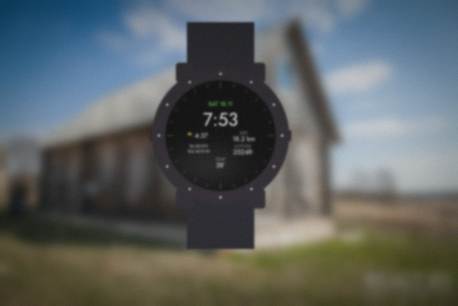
7 h 53 min
